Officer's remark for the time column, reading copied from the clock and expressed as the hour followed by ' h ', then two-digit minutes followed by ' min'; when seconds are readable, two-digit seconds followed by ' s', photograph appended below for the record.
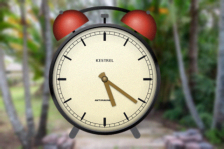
5 h 21 min
